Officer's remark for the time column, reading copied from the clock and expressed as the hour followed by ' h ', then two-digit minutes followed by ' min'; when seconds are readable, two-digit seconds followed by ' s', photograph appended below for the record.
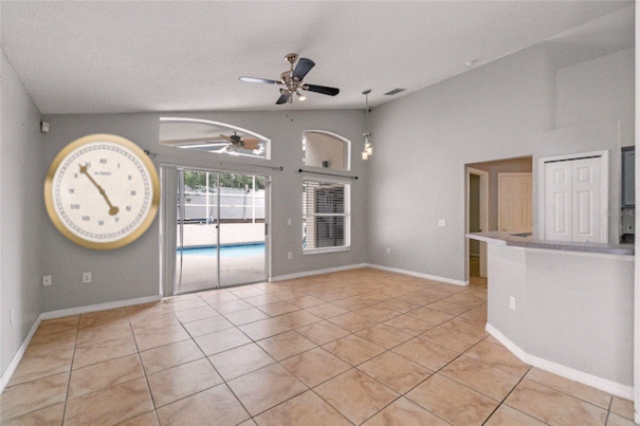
4 h 53 min
